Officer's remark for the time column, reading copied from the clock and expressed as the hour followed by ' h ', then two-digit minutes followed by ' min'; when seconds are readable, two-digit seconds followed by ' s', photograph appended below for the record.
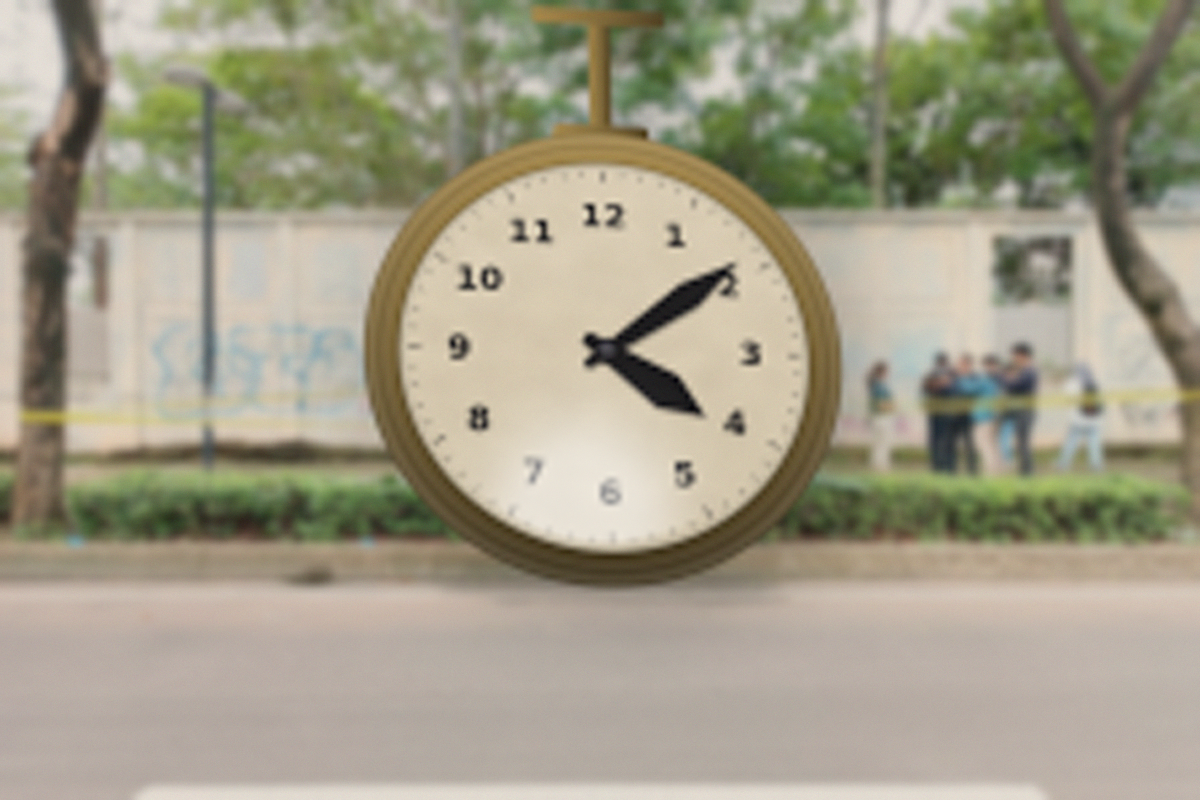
4 h 09 min
